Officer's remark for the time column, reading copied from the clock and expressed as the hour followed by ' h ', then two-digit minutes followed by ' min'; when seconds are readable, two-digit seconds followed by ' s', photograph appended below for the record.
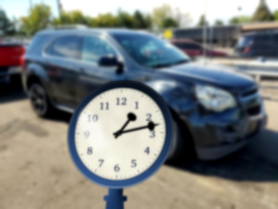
1 h 13 min
